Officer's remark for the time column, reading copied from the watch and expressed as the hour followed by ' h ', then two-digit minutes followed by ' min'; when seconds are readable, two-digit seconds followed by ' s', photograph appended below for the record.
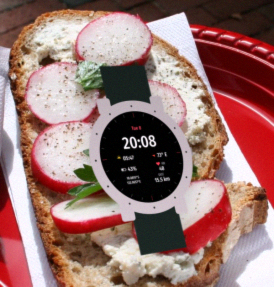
20 h 08 min
